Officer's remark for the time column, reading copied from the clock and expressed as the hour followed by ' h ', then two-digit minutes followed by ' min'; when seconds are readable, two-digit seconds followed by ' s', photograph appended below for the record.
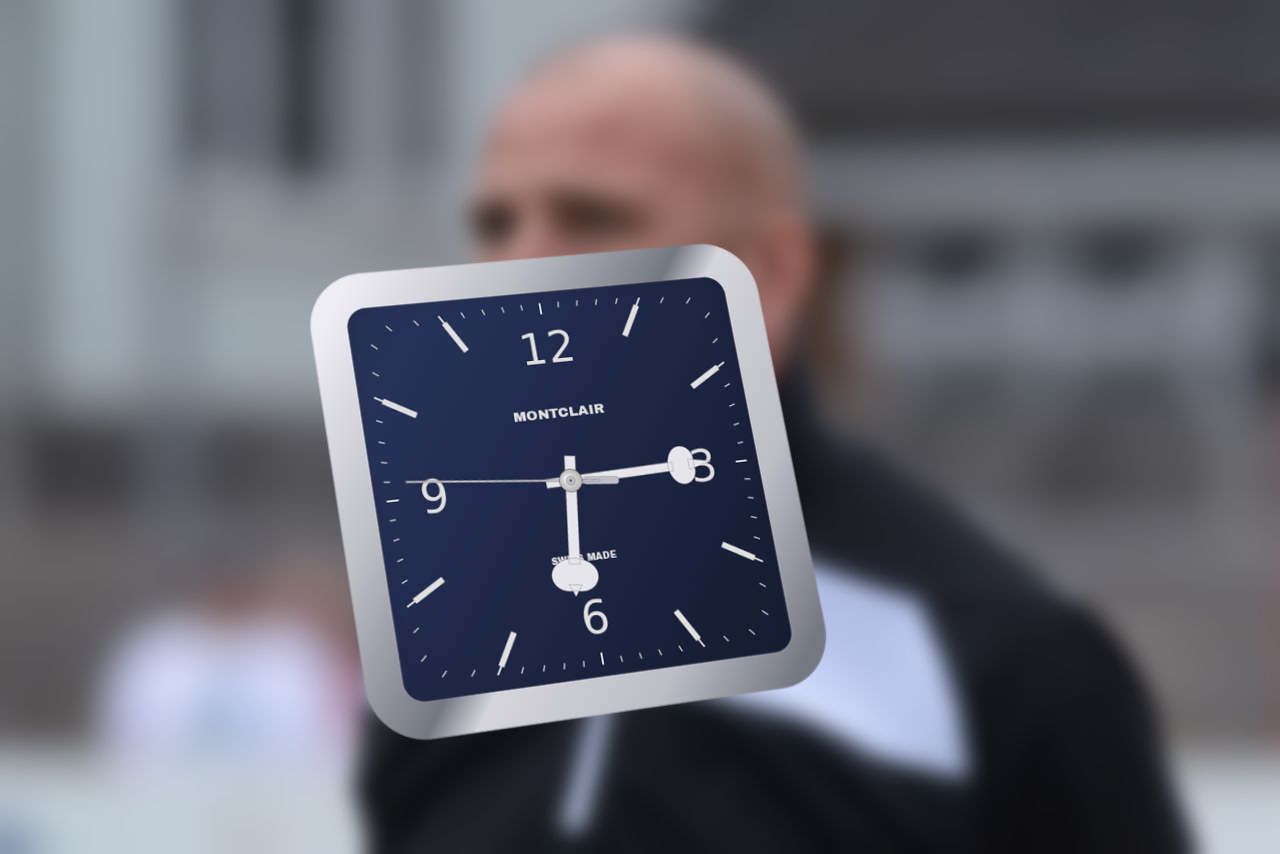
6 h 14 min 46 s
